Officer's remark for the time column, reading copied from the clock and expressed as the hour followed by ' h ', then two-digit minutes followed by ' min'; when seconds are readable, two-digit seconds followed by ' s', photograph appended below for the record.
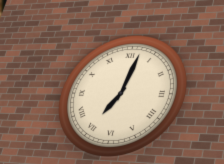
7 h 02 min
